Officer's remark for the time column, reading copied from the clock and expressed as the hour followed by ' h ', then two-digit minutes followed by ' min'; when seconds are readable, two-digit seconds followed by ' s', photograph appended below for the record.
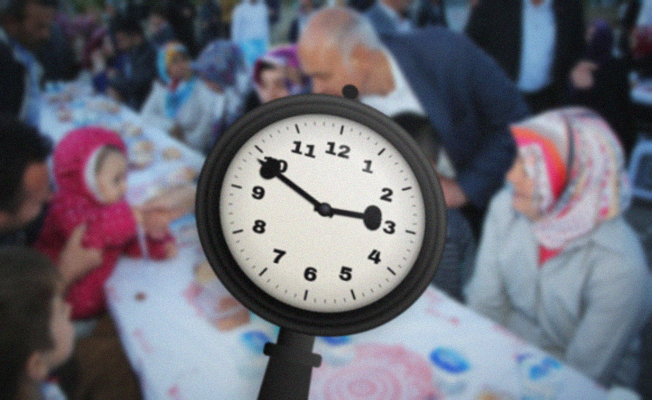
2 h 49 min
